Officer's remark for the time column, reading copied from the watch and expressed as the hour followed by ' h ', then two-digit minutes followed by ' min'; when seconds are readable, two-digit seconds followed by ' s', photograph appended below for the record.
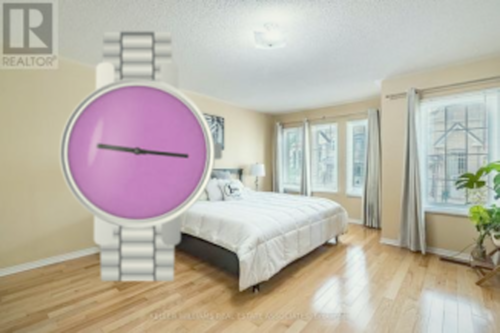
9 h 16 min
